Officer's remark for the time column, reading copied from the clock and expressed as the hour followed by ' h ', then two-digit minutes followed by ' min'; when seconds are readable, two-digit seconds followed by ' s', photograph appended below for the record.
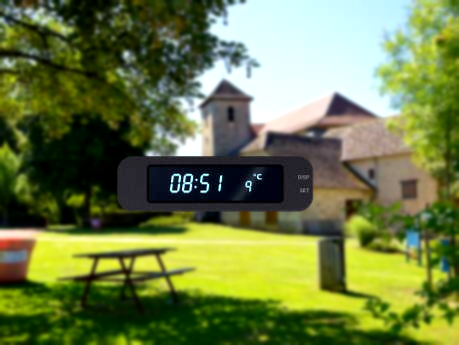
8 h 51 min
